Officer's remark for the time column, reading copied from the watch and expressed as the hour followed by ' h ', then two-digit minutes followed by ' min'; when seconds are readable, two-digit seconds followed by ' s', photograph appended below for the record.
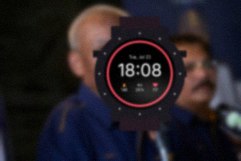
18 h 08 min
